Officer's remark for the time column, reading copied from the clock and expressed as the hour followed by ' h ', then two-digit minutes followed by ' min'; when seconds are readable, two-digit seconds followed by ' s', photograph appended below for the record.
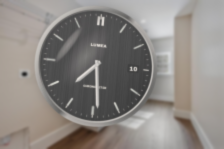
7 h 29 min
